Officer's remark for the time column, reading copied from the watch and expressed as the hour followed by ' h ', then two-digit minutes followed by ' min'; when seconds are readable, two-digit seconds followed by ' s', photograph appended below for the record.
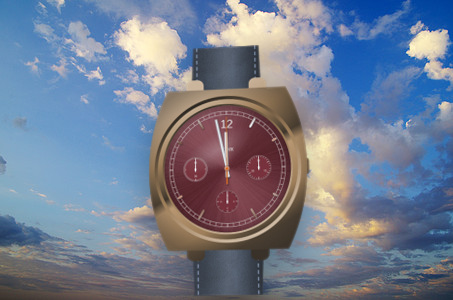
11 h 58 min
